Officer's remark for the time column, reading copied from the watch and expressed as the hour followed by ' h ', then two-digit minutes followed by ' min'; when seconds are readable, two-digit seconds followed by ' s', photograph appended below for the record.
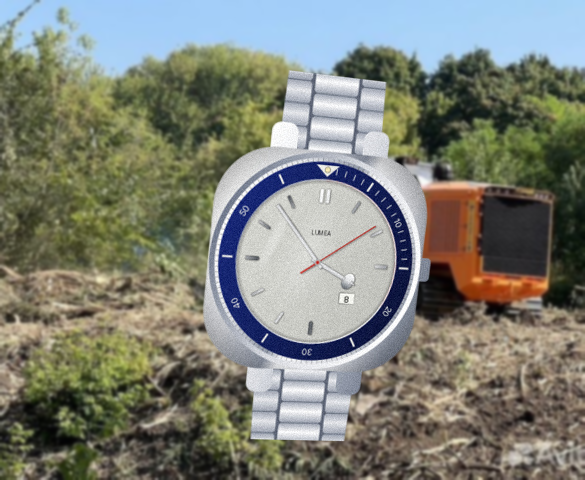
3 h 53 min 09 s
